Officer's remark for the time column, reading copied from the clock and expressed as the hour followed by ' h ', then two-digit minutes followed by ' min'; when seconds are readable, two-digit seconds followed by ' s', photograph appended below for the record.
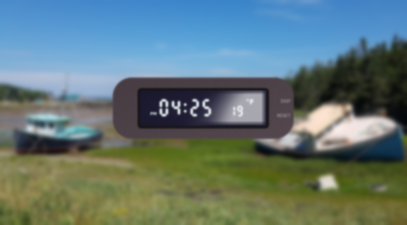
4 h 25 min
